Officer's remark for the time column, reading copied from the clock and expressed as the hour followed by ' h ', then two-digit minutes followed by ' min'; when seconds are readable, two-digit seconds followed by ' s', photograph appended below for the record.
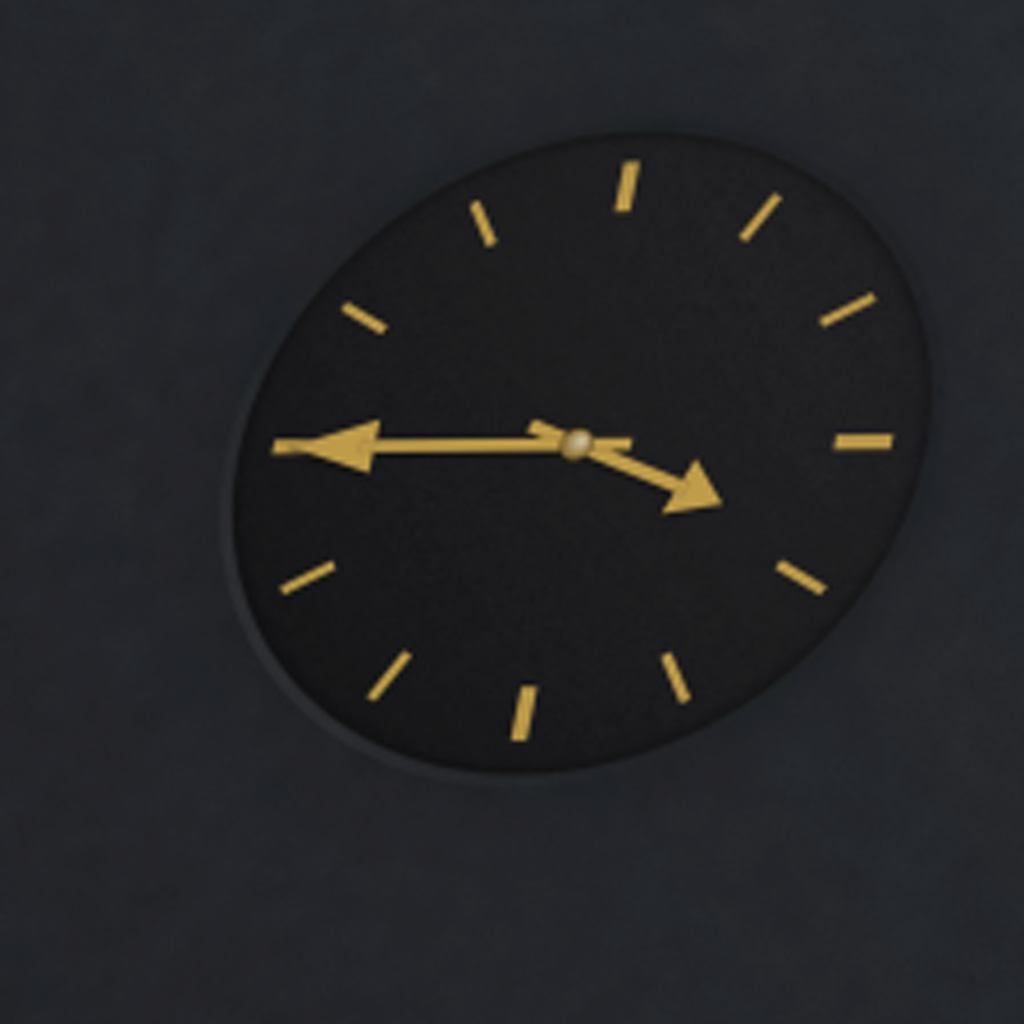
3 h 45 min
